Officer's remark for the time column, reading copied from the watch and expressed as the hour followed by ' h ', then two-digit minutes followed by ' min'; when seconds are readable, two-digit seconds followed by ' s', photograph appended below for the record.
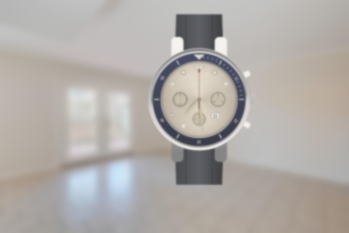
7 h 29 min
